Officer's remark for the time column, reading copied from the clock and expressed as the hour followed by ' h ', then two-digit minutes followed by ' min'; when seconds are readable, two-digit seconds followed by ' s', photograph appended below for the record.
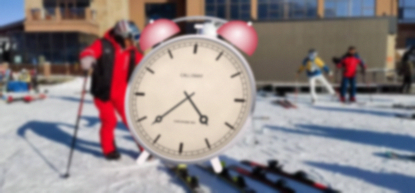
4 h 38 min
